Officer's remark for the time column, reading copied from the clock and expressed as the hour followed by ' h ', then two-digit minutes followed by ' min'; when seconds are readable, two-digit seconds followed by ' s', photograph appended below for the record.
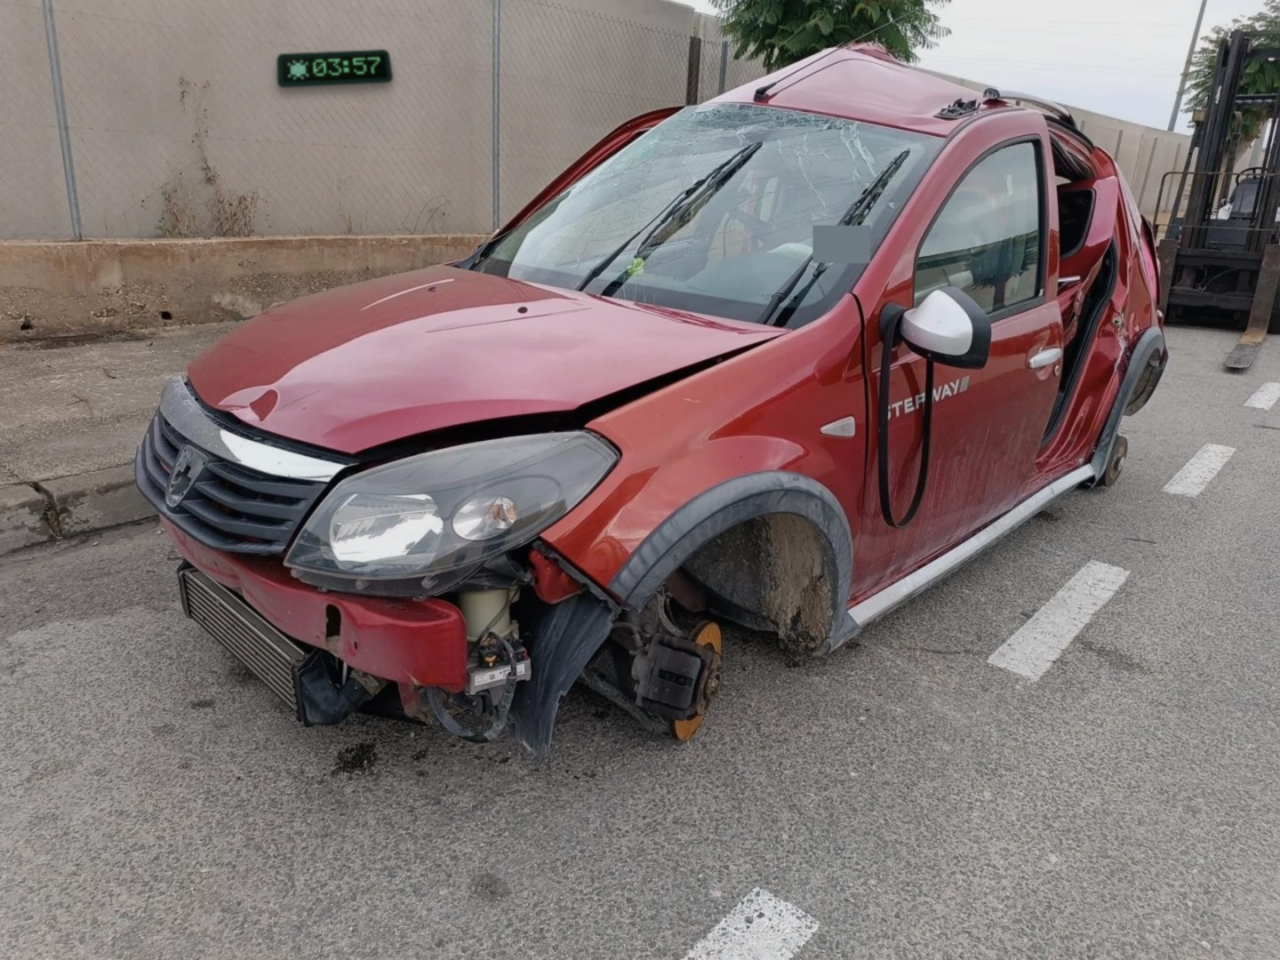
3 h 57 min
